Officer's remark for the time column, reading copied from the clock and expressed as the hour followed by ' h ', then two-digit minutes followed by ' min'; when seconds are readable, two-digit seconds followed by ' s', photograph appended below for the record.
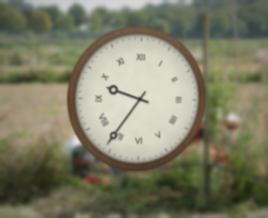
9 h 36 min
